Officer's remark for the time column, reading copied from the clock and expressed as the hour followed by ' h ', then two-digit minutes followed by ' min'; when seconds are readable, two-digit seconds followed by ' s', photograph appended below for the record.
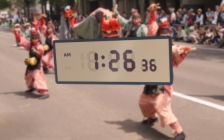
1 h 26 min 36 s
